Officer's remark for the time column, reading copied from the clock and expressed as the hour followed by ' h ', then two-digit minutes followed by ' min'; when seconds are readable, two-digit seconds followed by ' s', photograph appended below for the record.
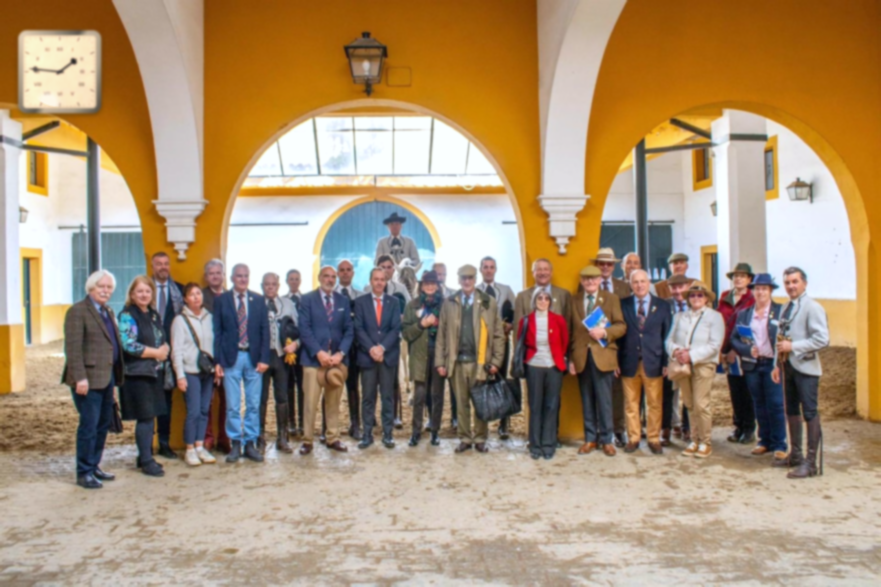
1 h 46 min
